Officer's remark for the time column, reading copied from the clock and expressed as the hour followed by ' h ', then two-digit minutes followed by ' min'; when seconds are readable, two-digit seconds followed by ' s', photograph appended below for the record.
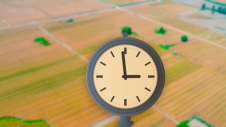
2 h 59 min
